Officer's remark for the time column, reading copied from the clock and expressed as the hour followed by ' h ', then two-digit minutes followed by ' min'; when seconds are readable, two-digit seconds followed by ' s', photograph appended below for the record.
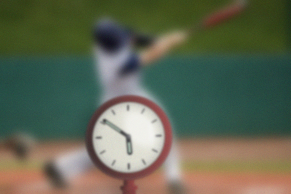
5 h 51 min
